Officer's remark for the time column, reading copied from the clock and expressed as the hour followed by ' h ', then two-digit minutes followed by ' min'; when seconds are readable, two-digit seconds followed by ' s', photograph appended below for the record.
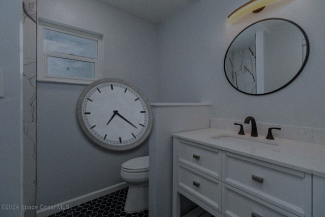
7 h 22 min
